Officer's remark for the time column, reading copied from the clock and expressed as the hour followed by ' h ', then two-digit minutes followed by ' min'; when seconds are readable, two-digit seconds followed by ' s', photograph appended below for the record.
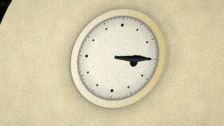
3 h 15 min
